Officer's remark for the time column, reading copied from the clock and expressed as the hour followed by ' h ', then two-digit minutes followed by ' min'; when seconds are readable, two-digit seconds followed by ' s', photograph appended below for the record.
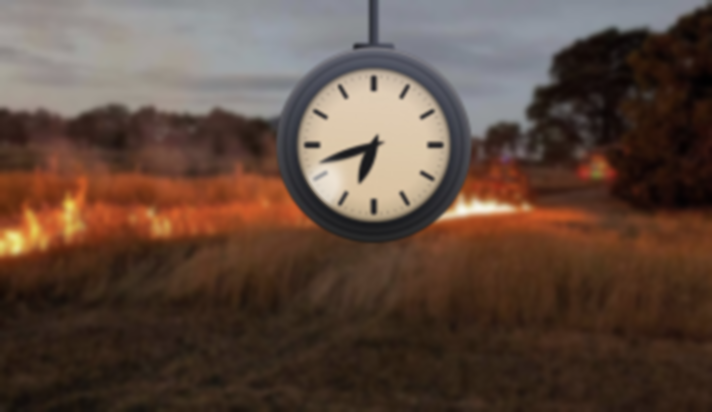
6 h 42 min
